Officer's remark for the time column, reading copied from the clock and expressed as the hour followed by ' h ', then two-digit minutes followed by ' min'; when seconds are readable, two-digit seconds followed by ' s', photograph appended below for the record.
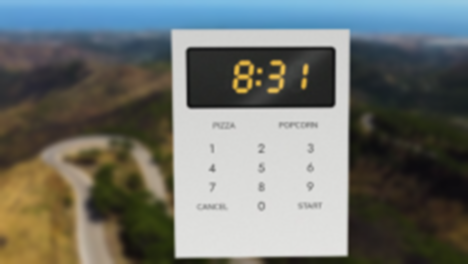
8 h 31 min
